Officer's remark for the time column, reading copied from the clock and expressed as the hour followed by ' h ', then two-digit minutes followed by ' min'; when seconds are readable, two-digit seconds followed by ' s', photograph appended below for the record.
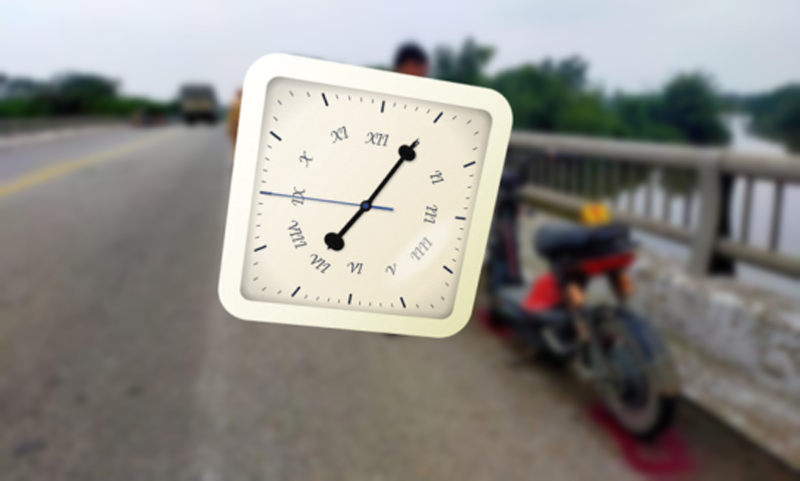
7 h 04 min 45 s
